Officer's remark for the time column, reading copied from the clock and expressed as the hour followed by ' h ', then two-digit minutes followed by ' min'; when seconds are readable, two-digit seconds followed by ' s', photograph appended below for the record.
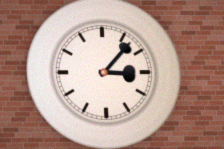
3 h 07 min
